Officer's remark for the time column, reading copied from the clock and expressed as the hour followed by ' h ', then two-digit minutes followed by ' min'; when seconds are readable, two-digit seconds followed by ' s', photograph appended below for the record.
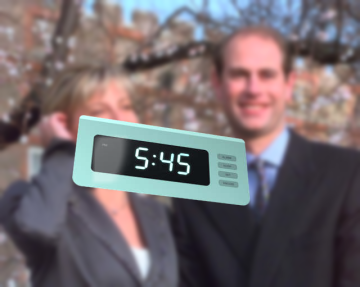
5 h 45 min
